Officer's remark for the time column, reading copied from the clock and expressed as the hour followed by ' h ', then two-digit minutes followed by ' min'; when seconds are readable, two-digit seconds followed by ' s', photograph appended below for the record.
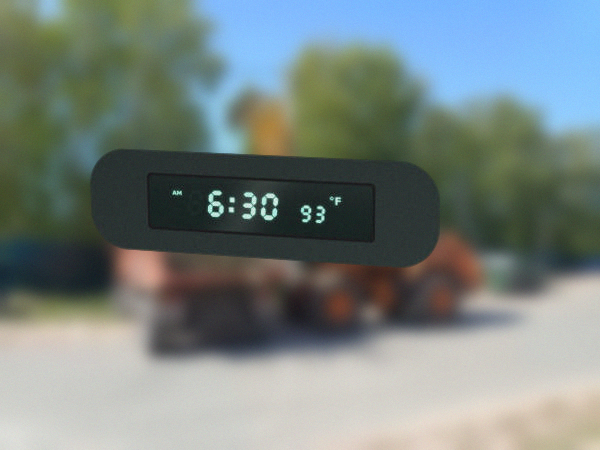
6 h 30 min
